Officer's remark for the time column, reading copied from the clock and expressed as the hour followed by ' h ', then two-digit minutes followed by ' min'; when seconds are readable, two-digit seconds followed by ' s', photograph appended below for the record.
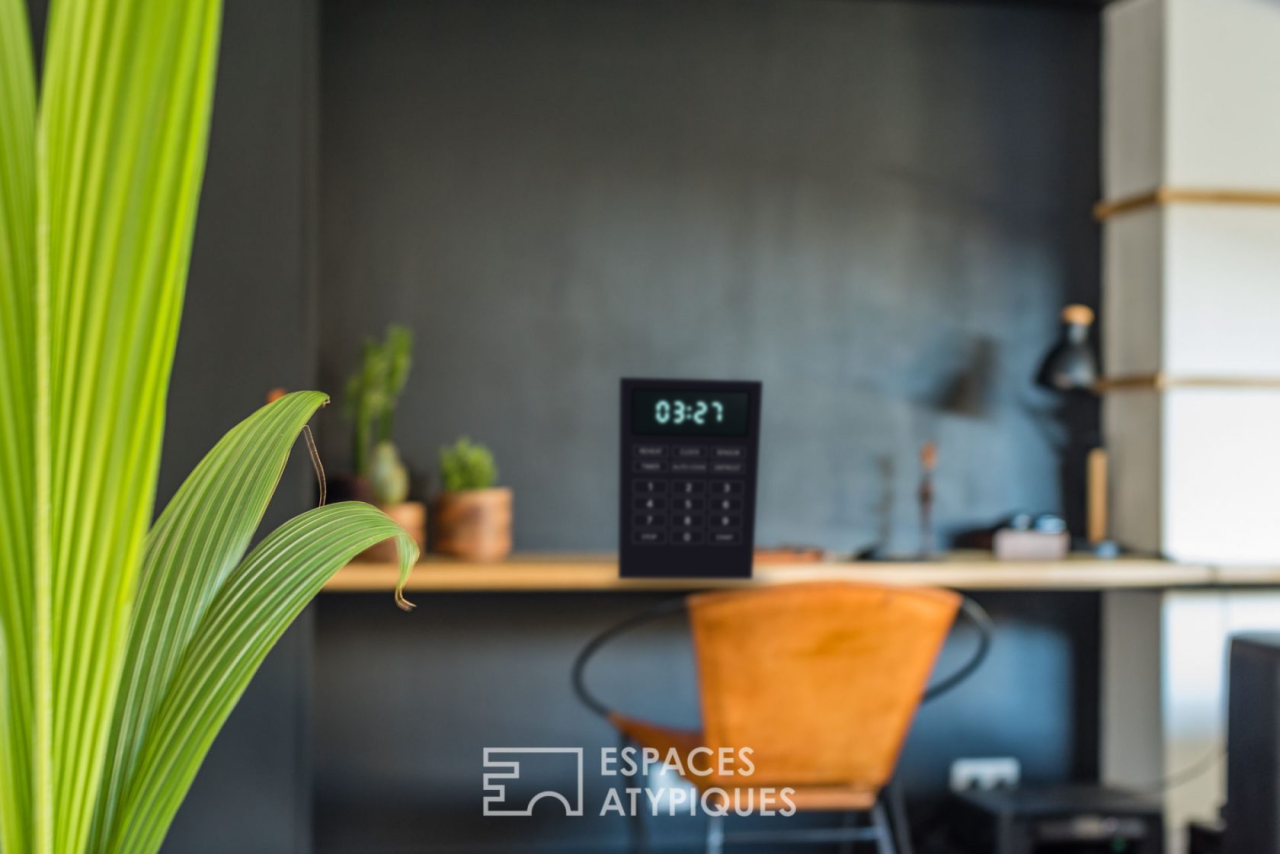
3 h 27 min
